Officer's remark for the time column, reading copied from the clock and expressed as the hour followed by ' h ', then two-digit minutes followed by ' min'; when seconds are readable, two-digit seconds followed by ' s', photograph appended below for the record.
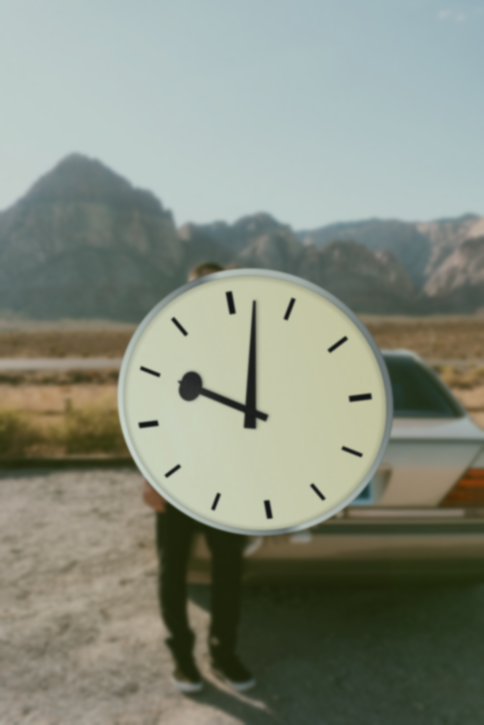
10 h 02 min
